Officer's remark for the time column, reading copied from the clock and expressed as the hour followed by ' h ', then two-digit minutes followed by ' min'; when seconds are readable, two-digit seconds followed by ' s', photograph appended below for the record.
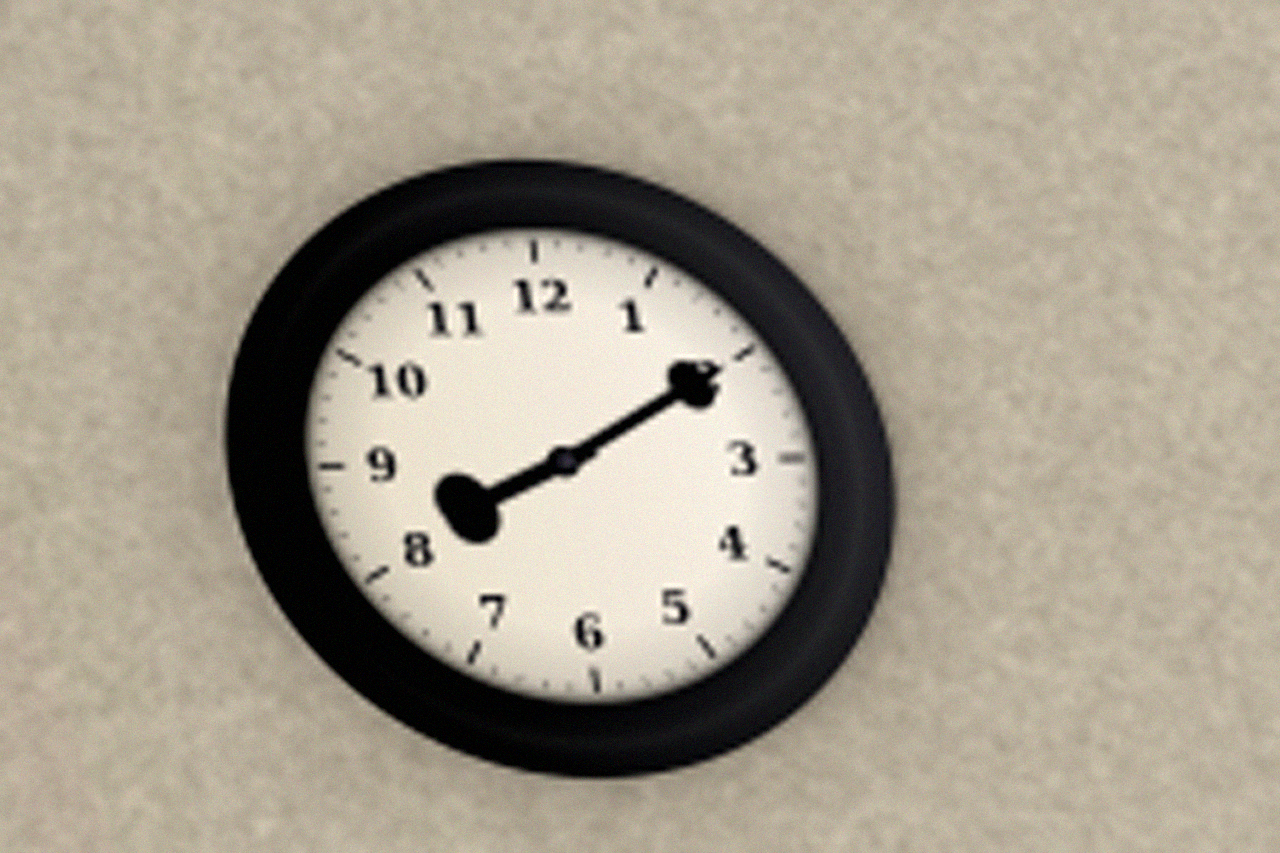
8 h 10 min
